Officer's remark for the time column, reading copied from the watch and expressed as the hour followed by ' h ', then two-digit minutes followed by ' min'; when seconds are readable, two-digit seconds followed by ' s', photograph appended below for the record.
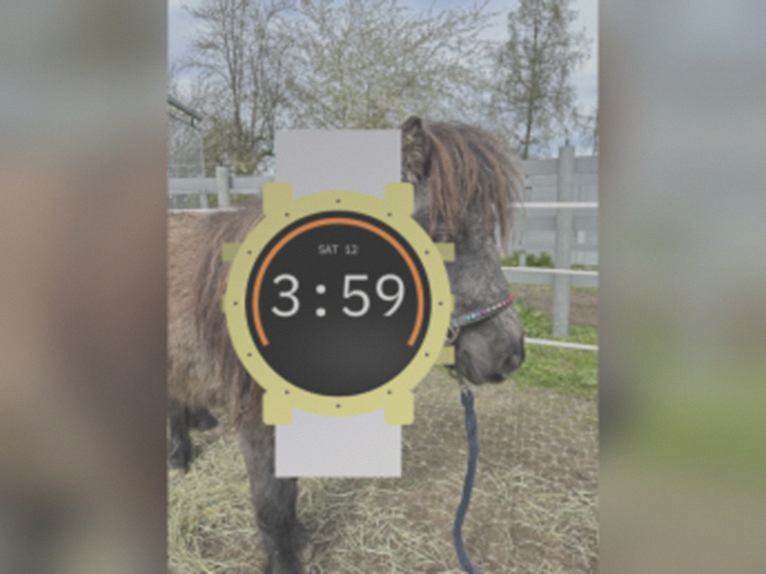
3 h 59 min
